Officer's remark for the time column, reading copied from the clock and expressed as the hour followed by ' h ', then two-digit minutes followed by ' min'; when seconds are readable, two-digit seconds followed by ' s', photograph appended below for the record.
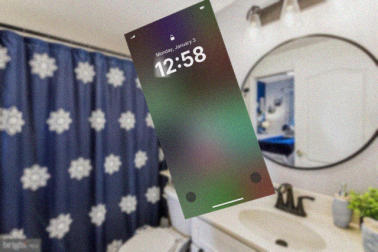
12 h 58 min
